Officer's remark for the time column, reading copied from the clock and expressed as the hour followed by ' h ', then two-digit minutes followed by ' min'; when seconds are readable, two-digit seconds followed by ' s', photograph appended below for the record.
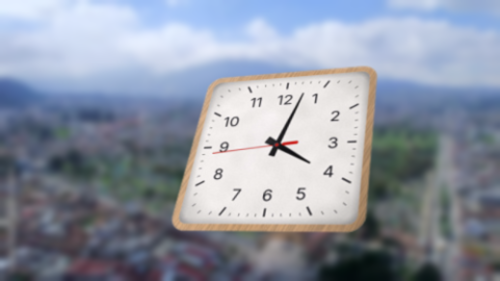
4 h 02 min 44 s
